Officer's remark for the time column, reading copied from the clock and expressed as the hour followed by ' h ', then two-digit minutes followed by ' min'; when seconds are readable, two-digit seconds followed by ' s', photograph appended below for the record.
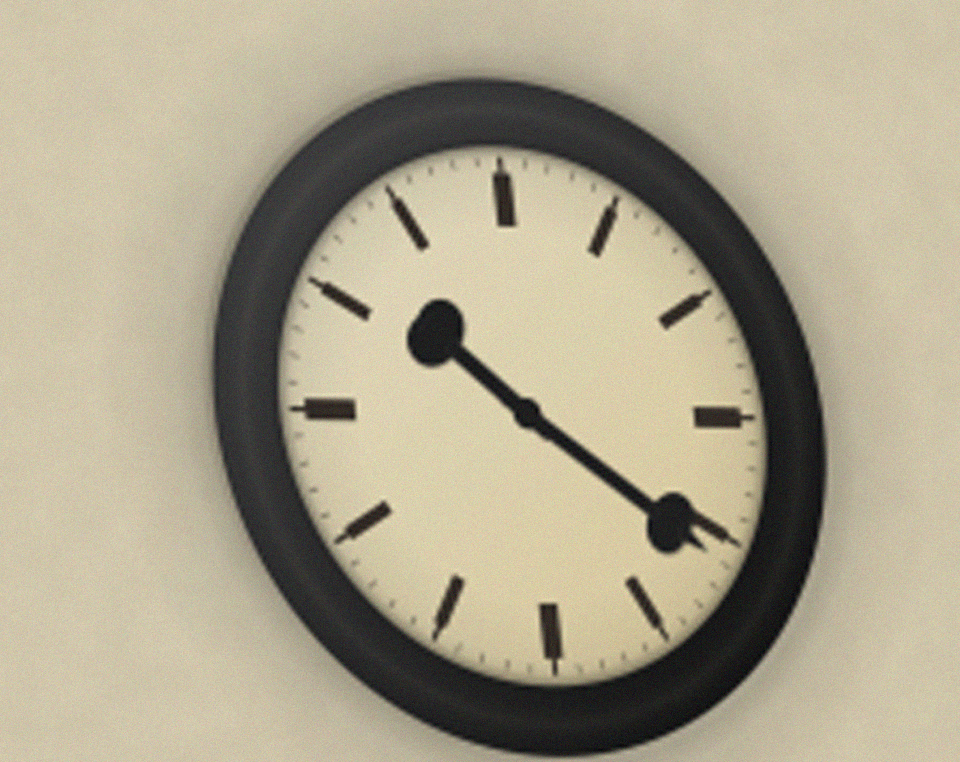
10 h 21 min
